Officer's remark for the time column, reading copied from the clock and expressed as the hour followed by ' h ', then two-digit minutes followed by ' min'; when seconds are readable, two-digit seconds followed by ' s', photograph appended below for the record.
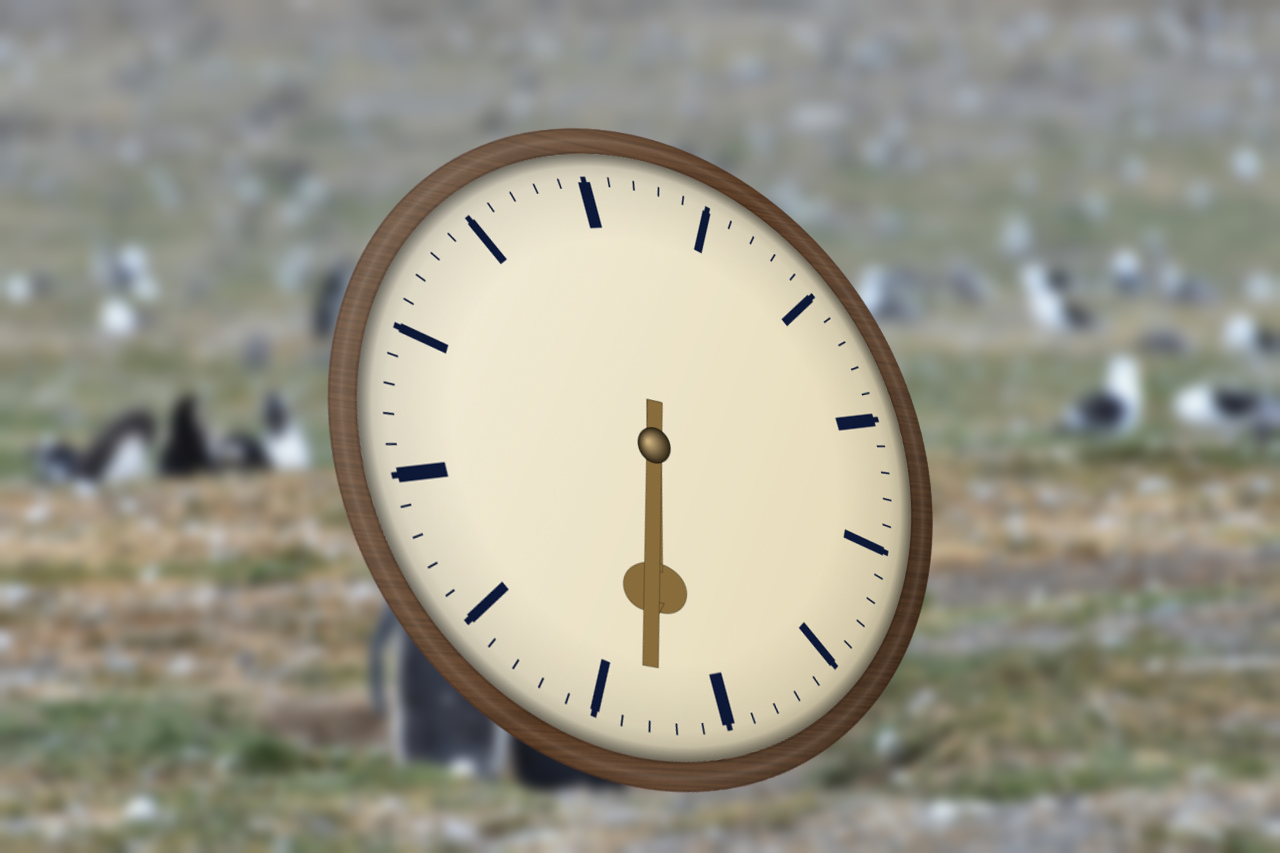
6 h 33 min
